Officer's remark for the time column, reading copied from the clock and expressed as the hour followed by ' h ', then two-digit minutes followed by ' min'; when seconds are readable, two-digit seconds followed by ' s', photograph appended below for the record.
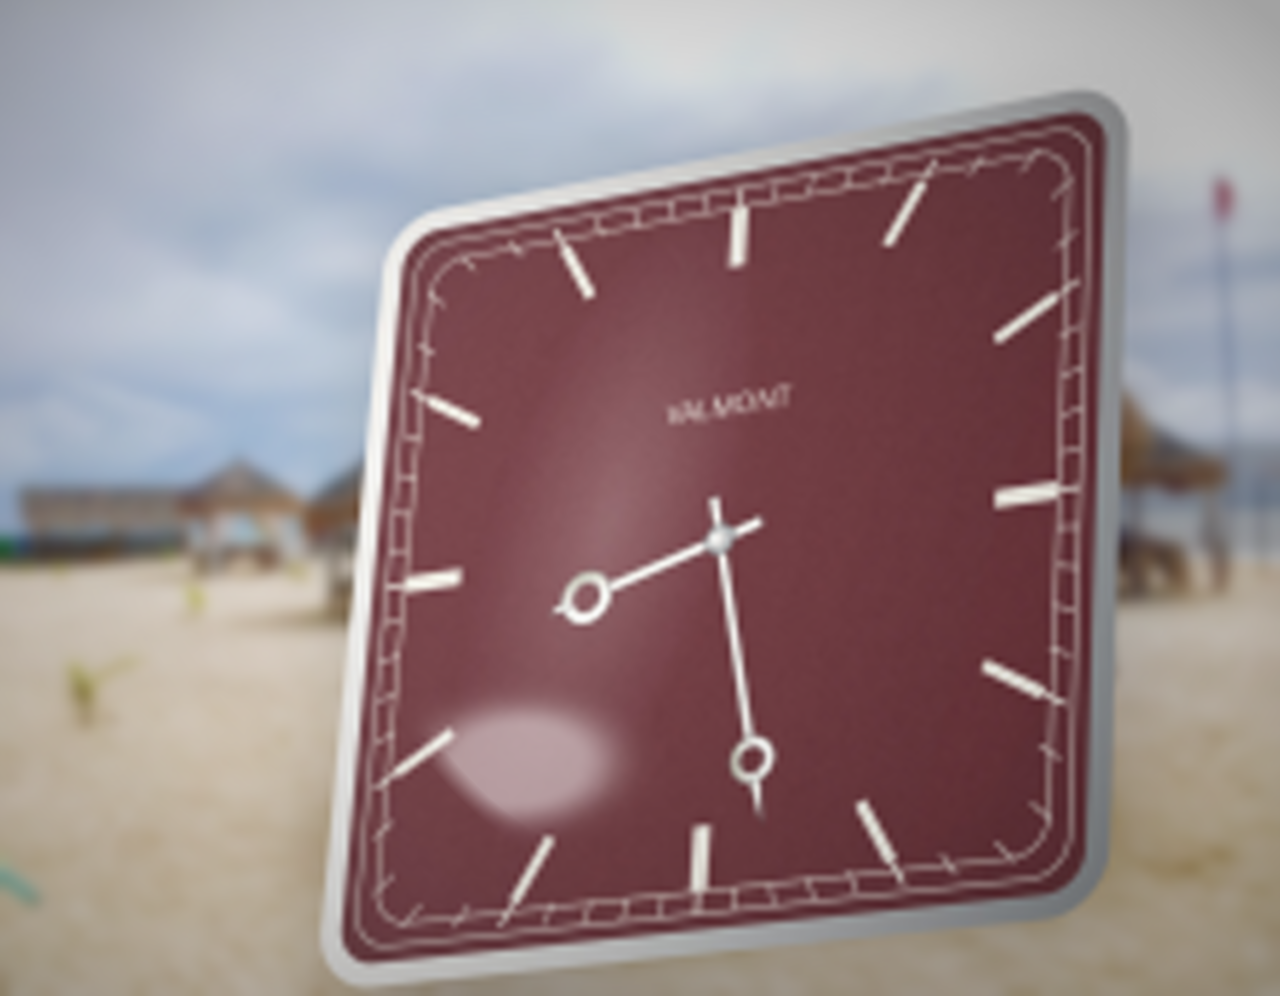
8 h 28 min
